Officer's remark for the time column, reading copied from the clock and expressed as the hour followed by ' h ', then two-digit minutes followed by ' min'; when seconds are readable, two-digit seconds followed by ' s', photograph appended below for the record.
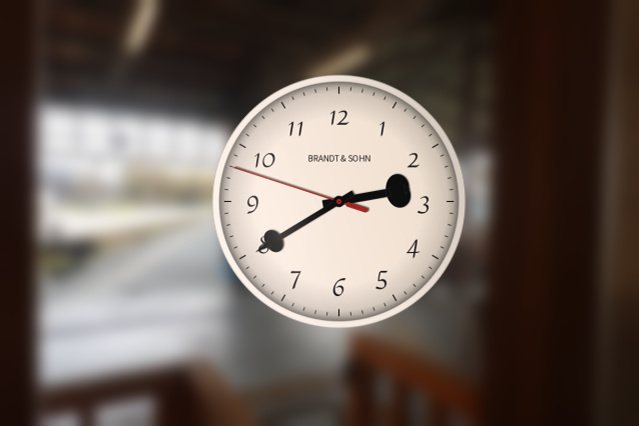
2 h 39 min 48 s
